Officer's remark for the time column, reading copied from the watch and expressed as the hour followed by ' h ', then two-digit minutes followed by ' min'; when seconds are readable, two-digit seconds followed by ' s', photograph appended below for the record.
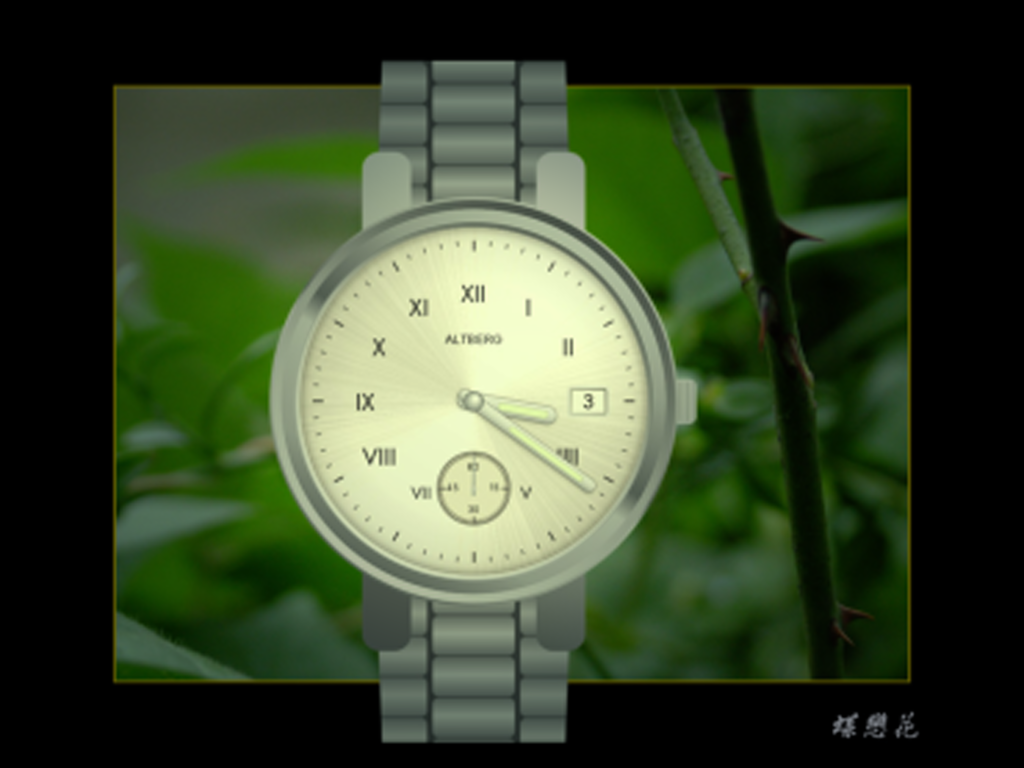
3 h 21 min
